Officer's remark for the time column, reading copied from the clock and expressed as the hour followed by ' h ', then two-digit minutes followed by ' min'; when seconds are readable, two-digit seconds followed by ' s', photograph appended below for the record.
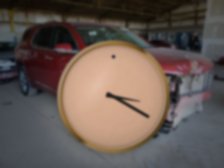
3 h 20 min
